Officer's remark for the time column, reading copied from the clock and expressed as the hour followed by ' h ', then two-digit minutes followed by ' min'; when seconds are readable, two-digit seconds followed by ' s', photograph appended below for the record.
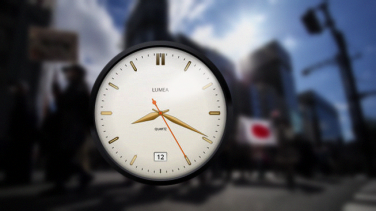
8 h 19 min 25 s
